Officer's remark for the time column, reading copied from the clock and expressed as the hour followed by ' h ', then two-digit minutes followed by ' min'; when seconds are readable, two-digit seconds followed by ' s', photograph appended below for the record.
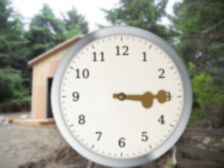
3 h 15 min
